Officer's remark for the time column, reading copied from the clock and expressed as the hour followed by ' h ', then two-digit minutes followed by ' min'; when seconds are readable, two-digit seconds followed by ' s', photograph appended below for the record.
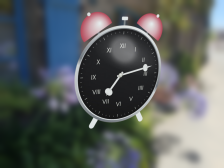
7 h 13 min
